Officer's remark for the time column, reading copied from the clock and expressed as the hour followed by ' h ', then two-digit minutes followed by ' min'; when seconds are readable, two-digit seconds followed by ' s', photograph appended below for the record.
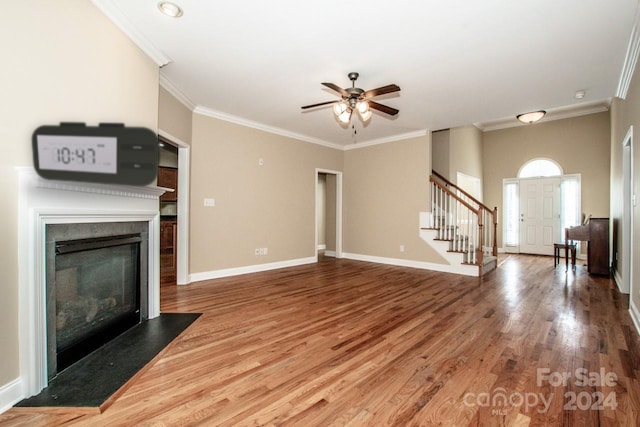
10 h 47 min
